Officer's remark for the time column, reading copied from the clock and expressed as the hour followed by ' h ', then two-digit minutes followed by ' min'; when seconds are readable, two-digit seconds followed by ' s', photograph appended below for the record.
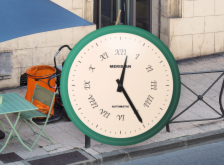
12 h 25 min
